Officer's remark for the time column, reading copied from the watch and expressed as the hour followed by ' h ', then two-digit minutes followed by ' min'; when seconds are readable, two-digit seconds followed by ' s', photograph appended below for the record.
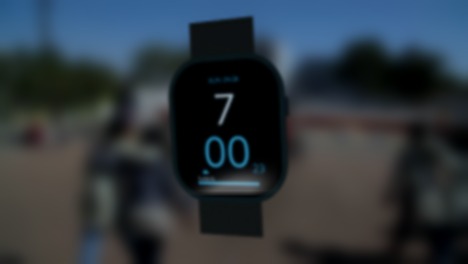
7 h 00 min
